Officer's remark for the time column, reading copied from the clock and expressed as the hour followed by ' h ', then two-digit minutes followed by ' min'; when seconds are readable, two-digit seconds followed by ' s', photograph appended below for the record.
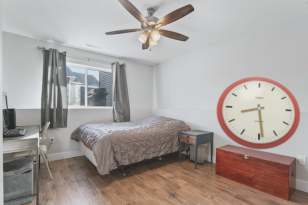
8 h 29 min
